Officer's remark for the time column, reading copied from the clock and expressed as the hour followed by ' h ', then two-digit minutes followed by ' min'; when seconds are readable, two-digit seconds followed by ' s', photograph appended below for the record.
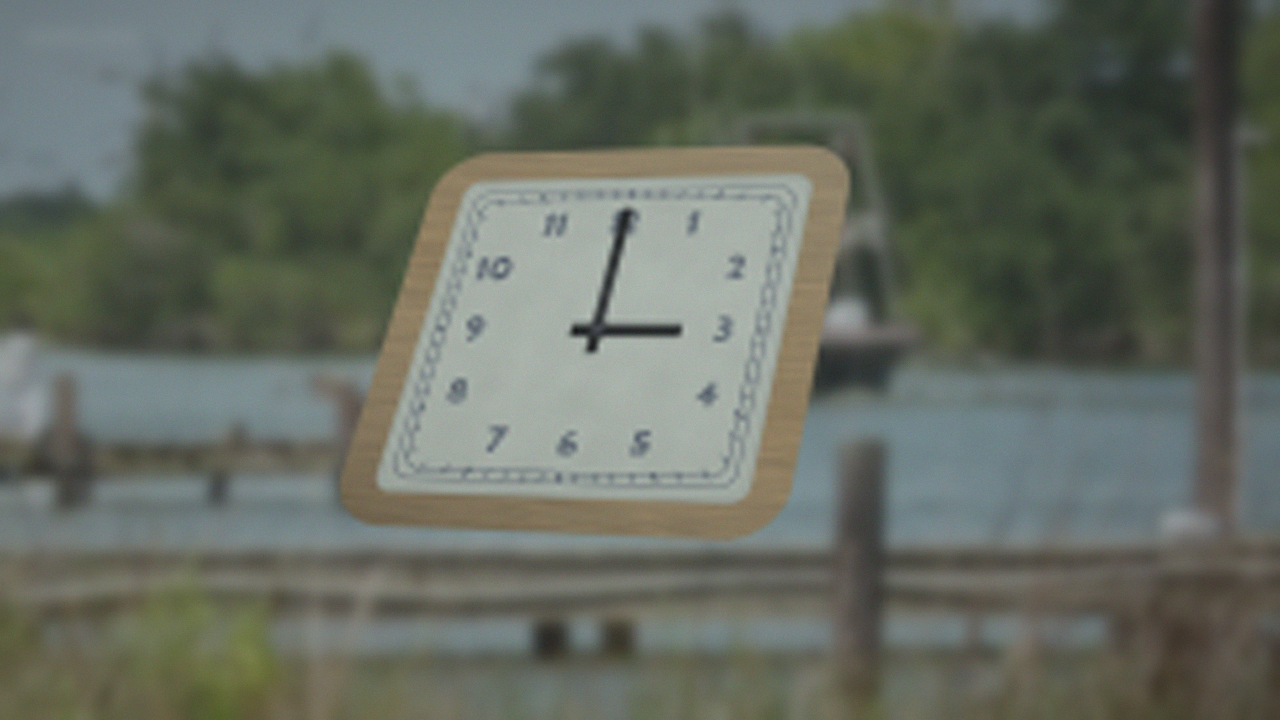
3 h 00 min
